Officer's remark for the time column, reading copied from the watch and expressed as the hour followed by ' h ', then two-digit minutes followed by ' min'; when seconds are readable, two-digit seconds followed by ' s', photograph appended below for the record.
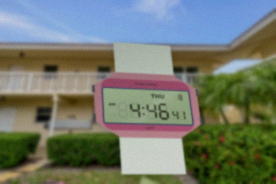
4 h 46 min 41 s
